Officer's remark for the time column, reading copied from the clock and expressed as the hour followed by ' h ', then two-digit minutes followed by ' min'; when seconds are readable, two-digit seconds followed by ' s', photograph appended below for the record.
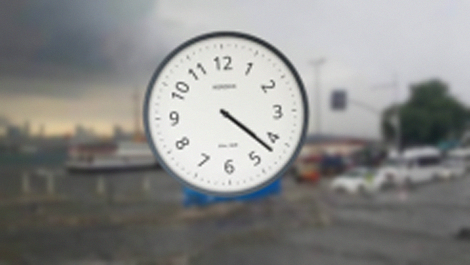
4 h 22 min
